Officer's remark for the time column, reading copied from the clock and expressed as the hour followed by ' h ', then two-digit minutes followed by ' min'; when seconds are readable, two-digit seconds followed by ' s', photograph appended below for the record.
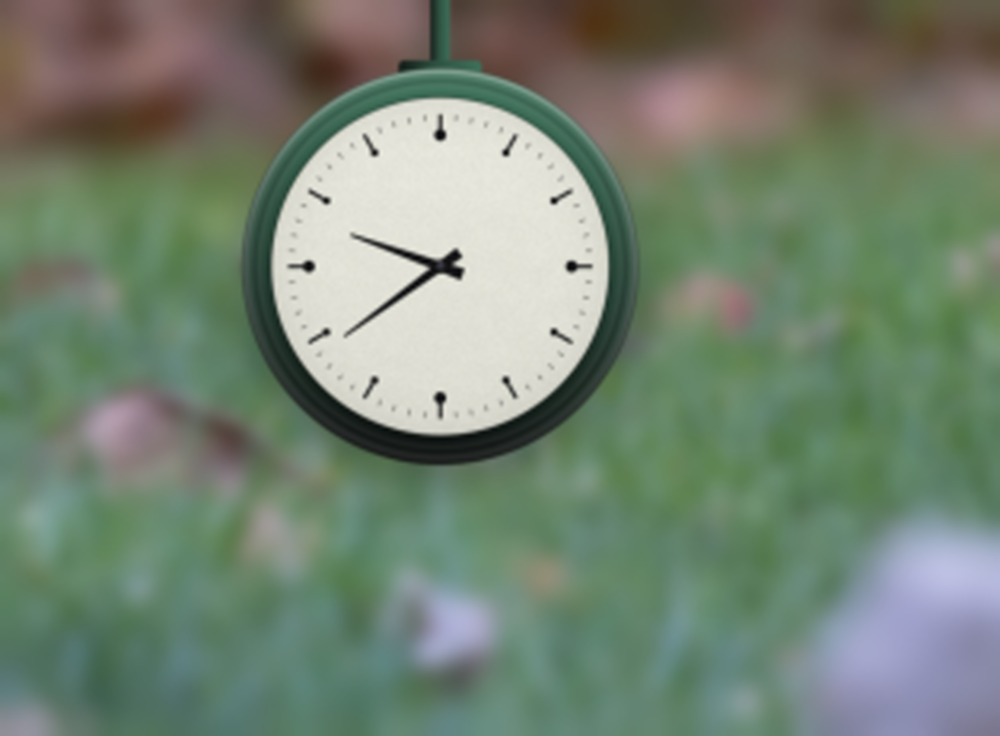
9 h 39 min
